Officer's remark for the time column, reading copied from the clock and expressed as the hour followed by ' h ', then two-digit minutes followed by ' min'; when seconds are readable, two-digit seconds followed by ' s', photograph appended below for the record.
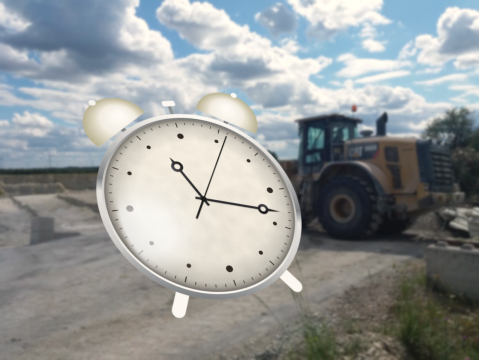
11 h 18 min 06 s
